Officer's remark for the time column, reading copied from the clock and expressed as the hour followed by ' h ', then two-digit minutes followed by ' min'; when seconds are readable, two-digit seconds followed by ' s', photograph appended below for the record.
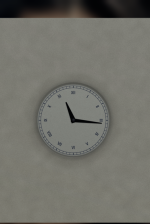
11 h 16 min
